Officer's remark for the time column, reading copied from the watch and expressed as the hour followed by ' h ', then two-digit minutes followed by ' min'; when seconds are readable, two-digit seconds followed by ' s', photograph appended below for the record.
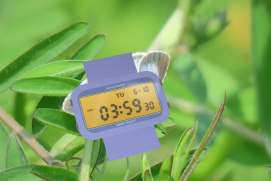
3 h 59 min 30 s
